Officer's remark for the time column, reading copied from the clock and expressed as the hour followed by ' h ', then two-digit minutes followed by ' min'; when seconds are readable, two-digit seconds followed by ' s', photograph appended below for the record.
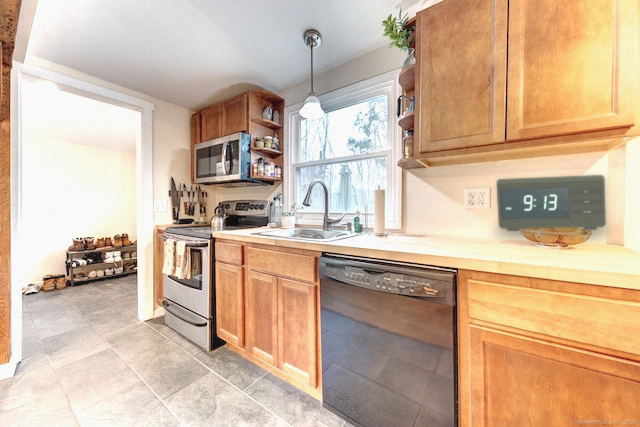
9 h 13 min
